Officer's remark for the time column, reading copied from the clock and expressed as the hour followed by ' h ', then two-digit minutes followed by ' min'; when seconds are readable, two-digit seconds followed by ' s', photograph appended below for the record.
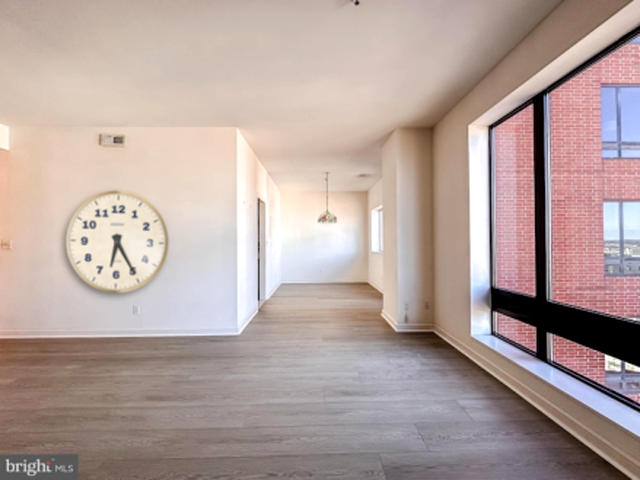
6 h 25 min
